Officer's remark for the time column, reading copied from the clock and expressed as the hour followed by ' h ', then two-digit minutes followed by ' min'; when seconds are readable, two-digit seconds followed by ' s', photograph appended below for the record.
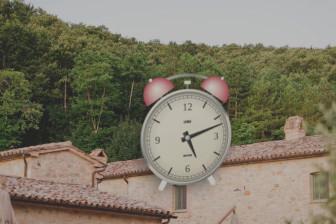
5 h 12 min
